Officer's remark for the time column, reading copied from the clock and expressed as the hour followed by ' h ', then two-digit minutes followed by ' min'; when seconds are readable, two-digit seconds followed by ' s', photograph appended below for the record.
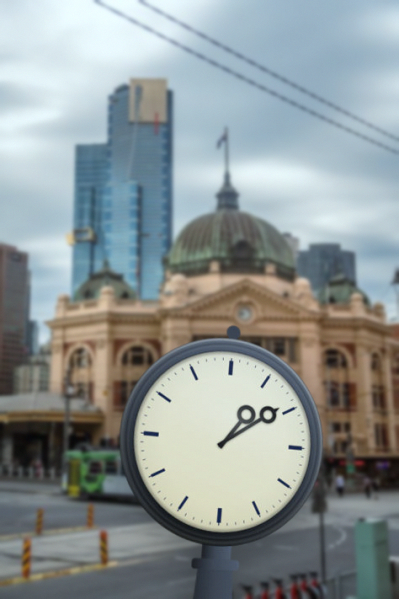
1 h 09 min
